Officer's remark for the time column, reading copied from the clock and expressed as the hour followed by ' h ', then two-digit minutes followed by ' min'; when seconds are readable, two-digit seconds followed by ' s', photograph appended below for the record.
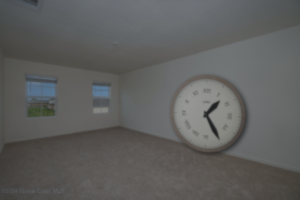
1 h 25 min
